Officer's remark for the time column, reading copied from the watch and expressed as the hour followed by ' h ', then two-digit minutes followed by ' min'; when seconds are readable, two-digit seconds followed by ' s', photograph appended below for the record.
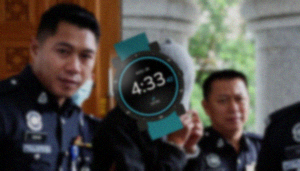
4 h 33 min
